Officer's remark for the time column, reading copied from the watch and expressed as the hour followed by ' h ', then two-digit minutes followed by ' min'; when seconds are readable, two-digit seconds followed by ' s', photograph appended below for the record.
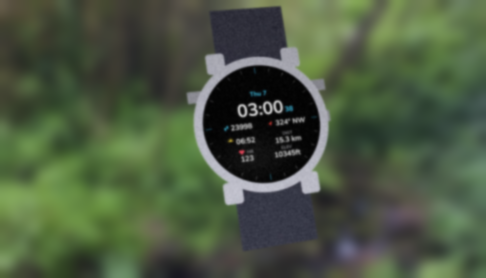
3 h 00 min
